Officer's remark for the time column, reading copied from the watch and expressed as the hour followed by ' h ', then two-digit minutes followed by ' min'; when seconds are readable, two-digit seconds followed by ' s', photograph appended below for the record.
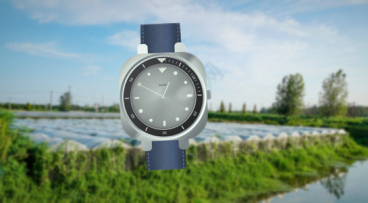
12 h 50 min
